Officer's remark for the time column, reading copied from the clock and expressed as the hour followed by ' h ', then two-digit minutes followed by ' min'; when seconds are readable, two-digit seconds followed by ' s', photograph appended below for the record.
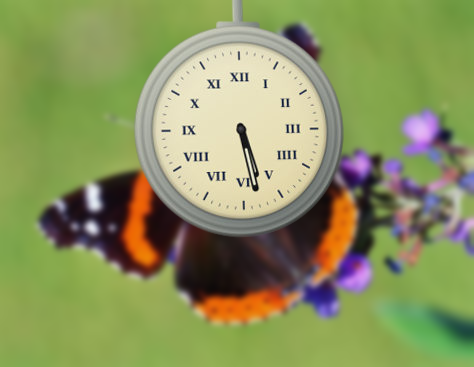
5 h 28 min
